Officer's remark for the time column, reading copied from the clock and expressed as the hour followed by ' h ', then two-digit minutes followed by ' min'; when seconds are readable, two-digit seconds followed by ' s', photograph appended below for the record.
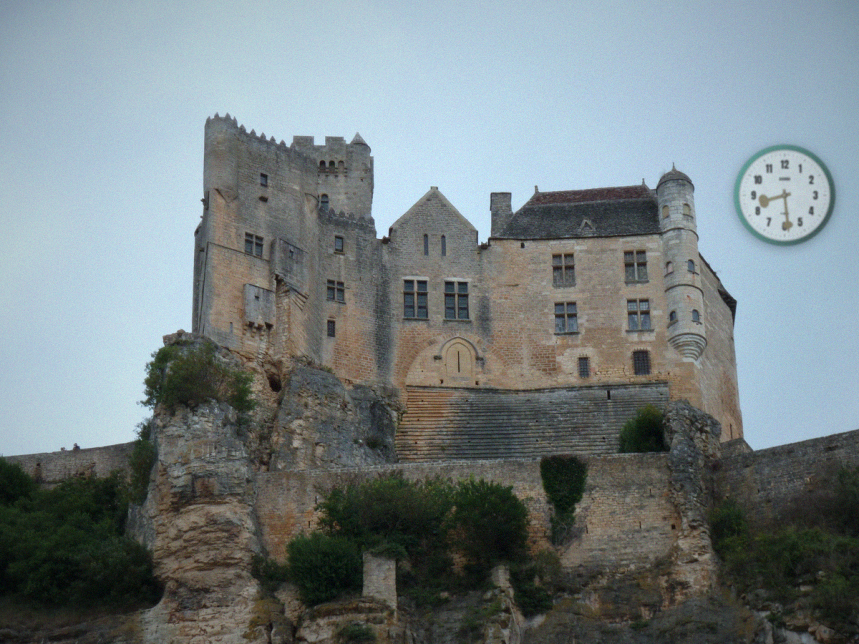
8 h 29 min
